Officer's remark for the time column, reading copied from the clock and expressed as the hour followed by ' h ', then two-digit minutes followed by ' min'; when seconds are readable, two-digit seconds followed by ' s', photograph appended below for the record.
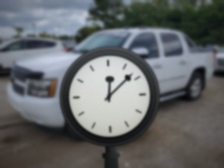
12 h 08 min
